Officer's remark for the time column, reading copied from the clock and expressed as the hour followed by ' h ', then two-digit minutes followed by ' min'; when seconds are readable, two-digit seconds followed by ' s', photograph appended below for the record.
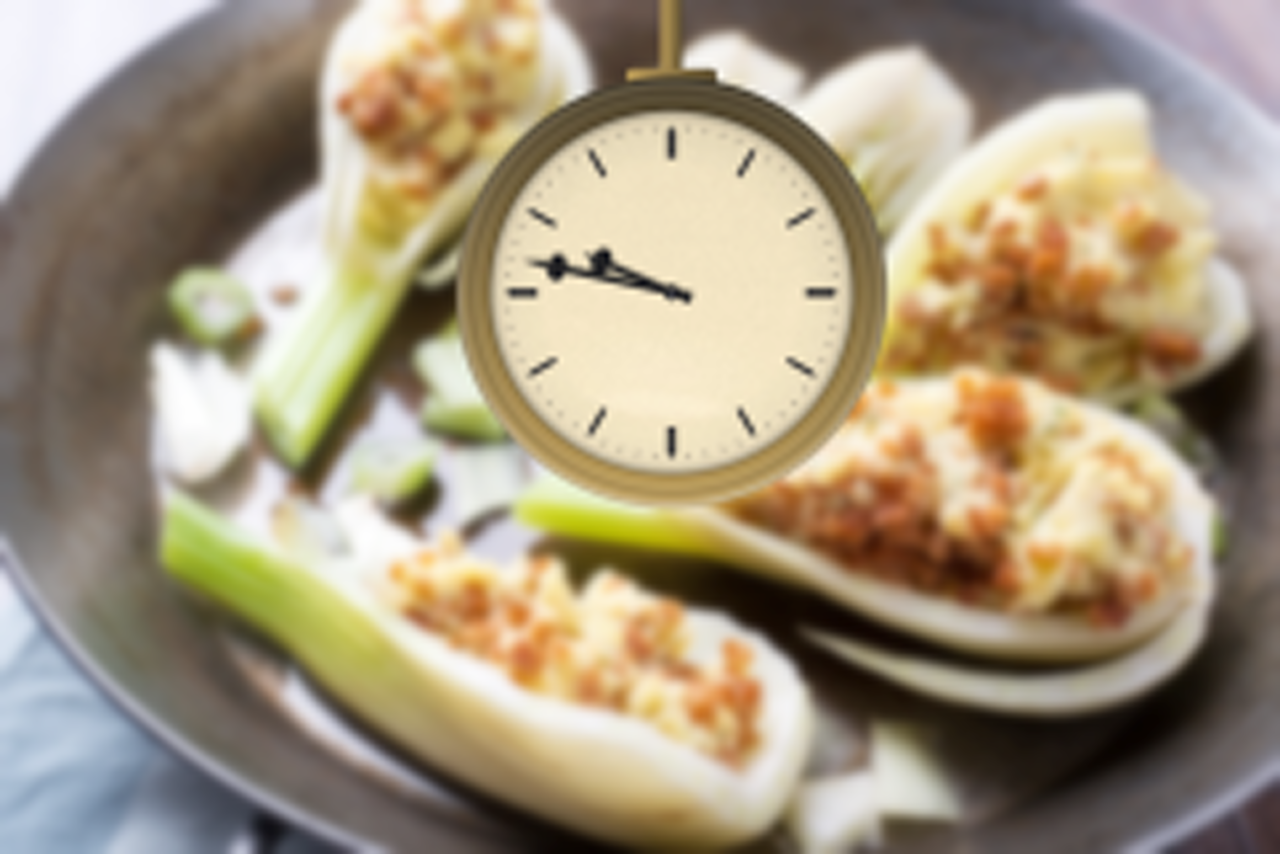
9 h 47 min
